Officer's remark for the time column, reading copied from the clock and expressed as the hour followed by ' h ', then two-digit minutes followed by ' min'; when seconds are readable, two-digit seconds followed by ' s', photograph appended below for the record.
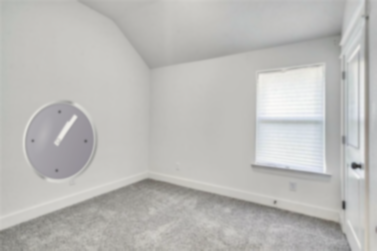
1 h 06 min
